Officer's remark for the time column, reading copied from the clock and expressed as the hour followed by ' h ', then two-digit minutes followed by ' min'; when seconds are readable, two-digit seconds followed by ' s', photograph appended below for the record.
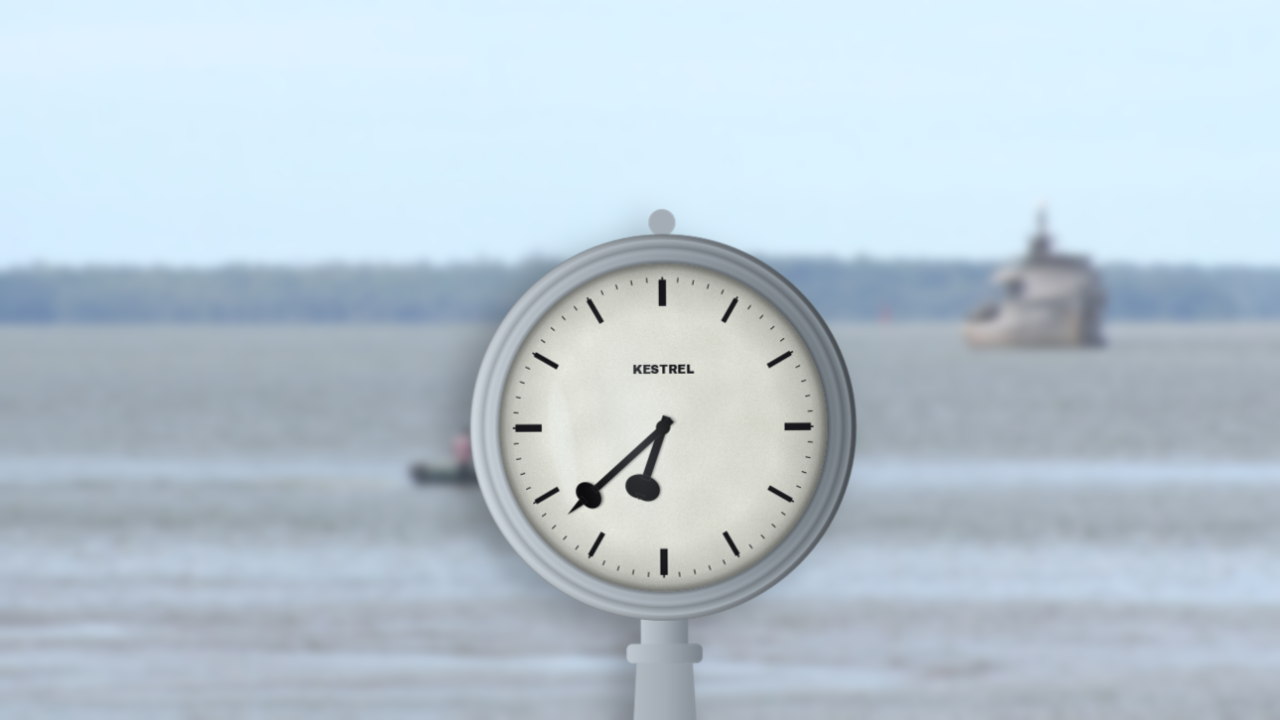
6 h 38 min
